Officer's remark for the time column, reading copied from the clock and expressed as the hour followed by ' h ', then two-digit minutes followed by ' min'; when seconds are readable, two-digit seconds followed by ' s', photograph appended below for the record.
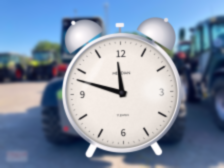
11 h 48 min
